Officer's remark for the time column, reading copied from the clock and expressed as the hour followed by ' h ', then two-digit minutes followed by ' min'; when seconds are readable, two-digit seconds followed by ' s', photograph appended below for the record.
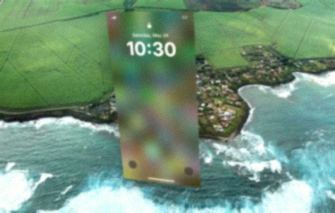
10 h 30 min
